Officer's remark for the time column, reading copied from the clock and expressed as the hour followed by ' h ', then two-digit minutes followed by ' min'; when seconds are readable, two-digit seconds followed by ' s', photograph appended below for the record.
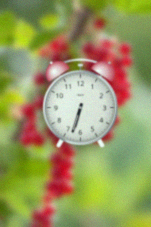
6 h 33 min
